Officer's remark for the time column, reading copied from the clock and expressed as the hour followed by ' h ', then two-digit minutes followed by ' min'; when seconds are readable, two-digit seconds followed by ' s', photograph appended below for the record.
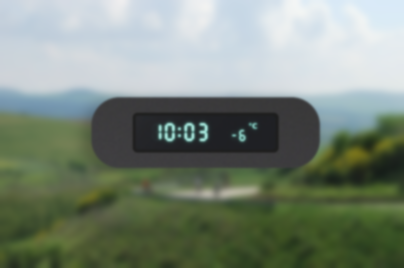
10 h 03 min
